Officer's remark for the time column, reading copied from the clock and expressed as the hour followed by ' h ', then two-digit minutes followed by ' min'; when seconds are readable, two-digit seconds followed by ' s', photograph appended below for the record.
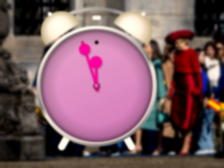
11 h 57 min
